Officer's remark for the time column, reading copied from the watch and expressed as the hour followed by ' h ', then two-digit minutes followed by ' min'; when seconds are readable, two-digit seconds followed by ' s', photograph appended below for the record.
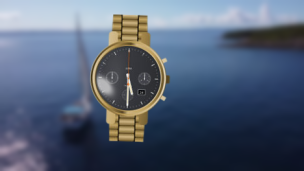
5 h 30 min
